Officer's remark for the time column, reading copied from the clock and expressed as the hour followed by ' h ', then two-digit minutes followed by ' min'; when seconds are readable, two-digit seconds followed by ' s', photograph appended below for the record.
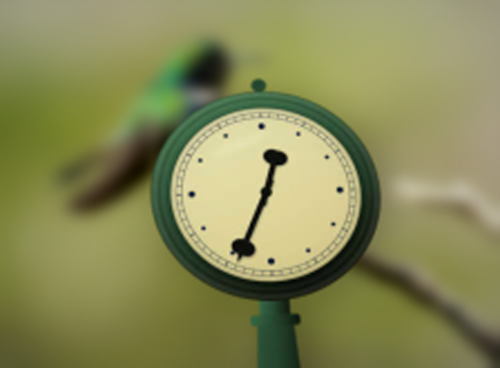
12 h 34 min
